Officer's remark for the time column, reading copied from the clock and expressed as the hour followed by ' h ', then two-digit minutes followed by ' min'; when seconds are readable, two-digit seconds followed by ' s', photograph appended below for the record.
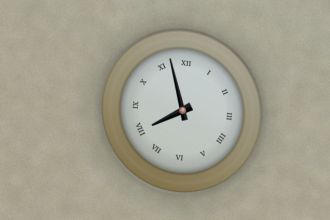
7 h 57 min
